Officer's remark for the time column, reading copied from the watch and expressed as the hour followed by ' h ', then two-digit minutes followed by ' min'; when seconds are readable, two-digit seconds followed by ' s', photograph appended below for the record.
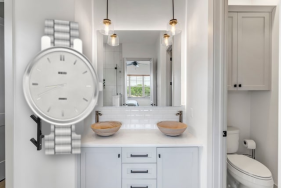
8 h 41 min
